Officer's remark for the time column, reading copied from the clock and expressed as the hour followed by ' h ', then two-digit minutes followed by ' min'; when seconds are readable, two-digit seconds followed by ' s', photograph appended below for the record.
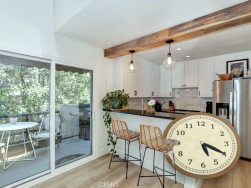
5 h 20 min
